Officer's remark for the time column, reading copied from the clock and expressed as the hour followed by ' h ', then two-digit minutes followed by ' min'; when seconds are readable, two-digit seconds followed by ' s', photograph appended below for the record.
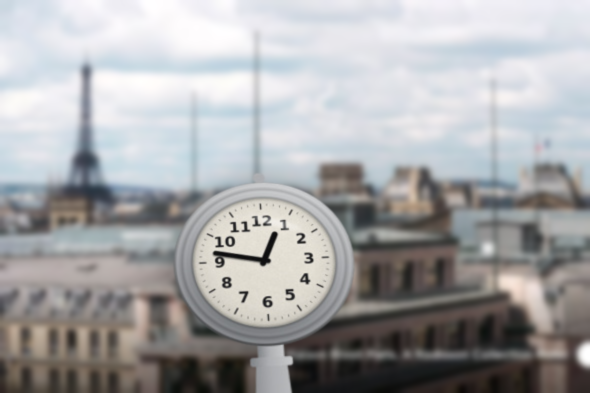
12 h 47 min
